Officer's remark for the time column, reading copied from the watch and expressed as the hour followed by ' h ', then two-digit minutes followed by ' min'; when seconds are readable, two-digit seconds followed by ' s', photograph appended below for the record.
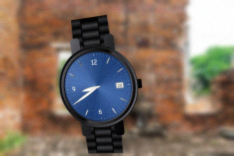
8 h 40 min
